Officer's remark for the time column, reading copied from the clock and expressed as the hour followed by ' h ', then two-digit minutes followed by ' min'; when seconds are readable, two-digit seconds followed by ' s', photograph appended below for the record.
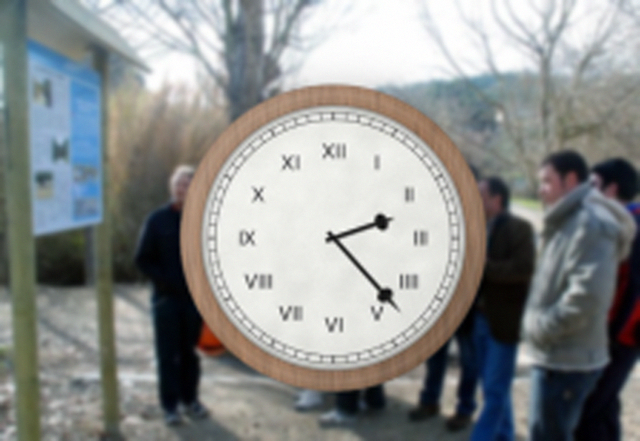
2 h 23 min
